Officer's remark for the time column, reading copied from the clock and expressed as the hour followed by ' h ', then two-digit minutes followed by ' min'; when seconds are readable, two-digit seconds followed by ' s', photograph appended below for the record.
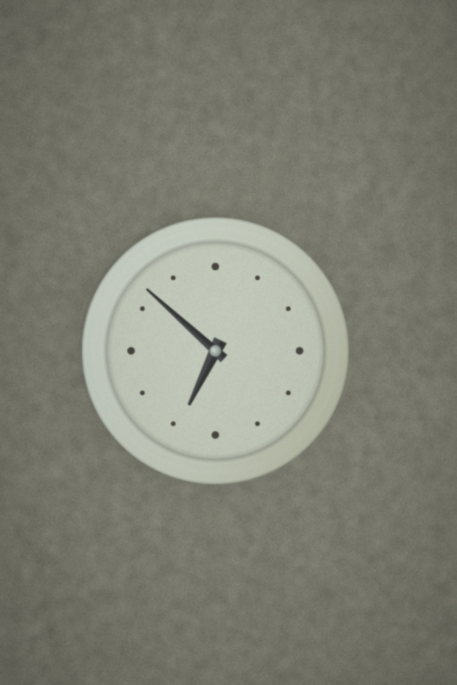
6 h 52 min
